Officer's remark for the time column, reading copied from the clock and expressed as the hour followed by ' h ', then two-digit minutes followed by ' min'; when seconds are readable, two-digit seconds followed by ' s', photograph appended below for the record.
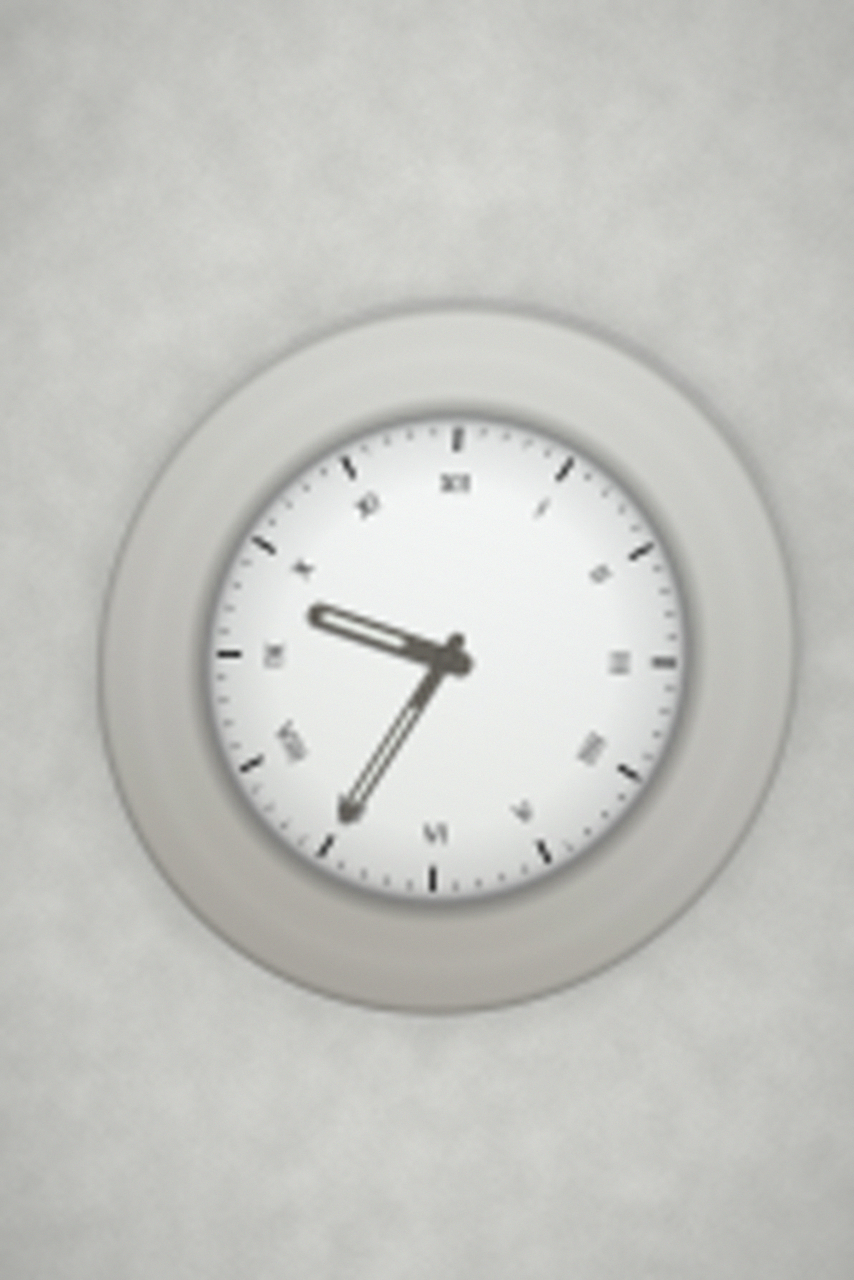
9 h 35 min
